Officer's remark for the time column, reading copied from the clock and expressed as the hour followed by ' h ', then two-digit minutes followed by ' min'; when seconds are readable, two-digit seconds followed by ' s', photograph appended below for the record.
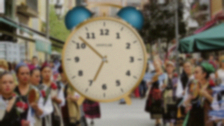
6 h 52 min
